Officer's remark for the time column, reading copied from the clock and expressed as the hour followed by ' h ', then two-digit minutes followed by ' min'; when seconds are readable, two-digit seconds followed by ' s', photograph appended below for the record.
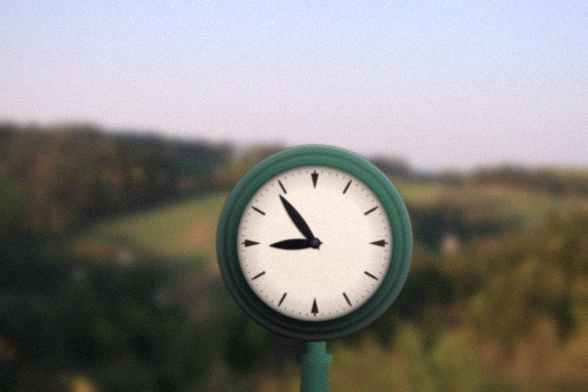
8 h 54 min
